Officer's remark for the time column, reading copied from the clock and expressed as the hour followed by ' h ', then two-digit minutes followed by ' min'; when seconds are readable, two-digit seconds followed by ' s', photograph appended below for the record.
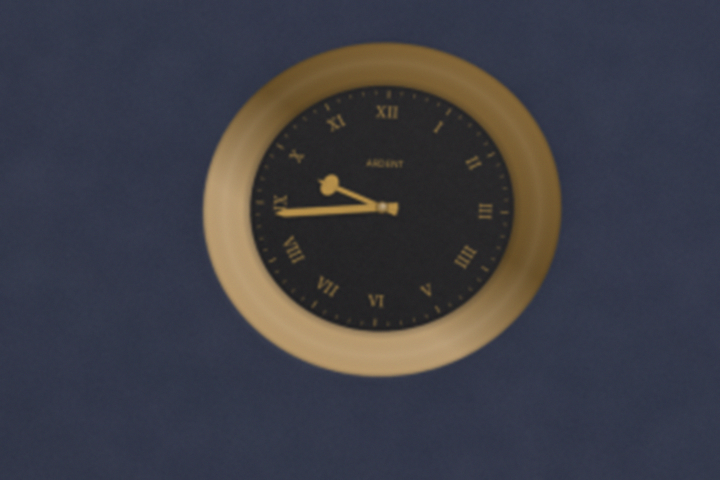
9 h 44 min
